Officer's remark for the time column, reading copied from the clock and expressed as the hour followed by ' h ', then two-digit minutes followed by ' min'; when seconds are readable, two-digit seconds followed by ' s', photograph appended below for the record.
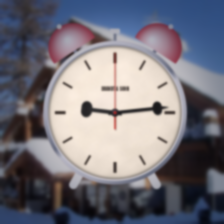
9 h 14 min 00 s
